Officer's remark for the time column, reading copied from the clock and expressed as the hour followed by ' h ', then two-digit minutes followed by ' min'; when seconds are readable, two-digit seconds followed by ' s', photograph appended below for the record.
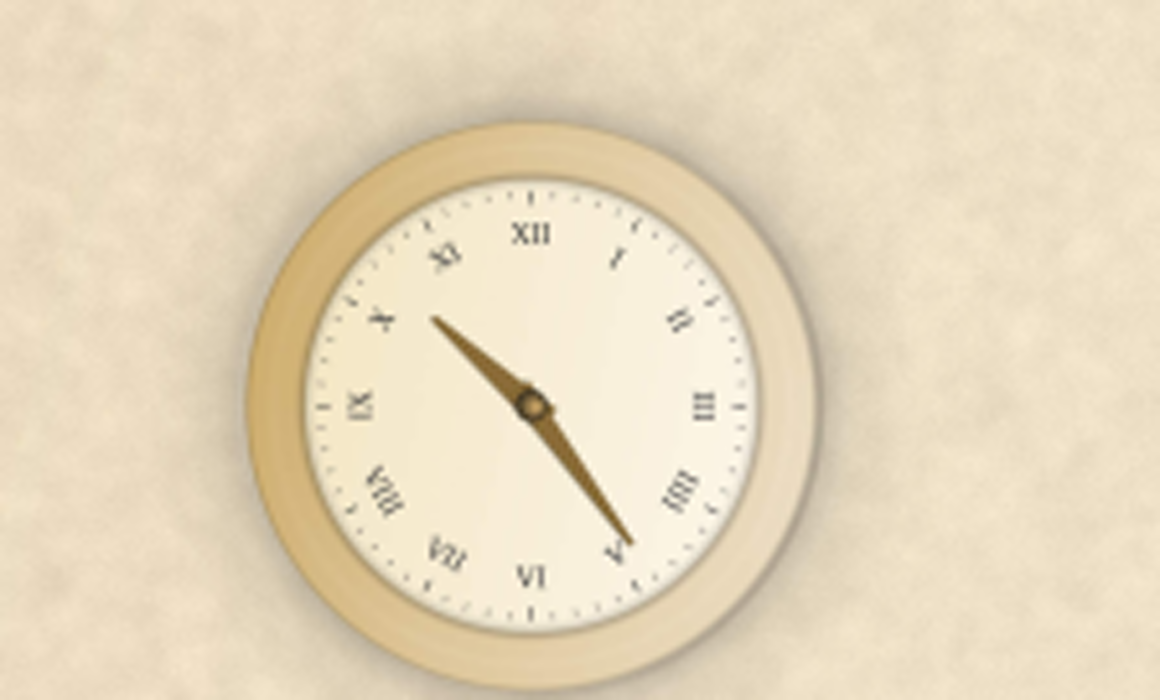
10 h 24 min
